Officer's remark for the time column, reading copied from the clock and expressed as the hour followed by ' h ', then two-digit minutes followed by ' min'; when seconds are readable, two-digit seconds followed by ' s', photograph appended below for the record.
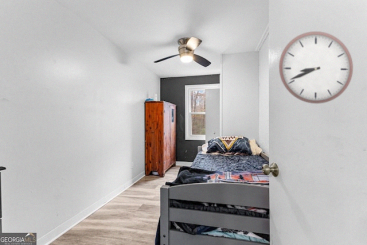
8 h 41 min
